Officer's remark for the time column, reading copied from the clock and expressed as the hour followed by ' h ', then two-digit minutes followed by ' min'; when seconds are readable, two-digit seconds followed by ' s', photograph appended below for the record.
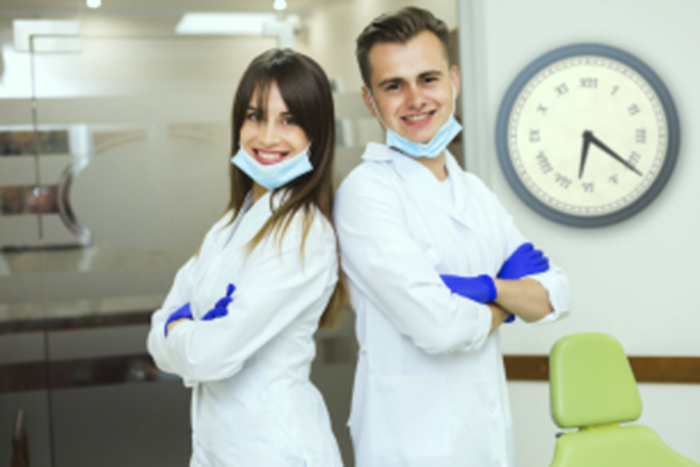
6 h 21 min
